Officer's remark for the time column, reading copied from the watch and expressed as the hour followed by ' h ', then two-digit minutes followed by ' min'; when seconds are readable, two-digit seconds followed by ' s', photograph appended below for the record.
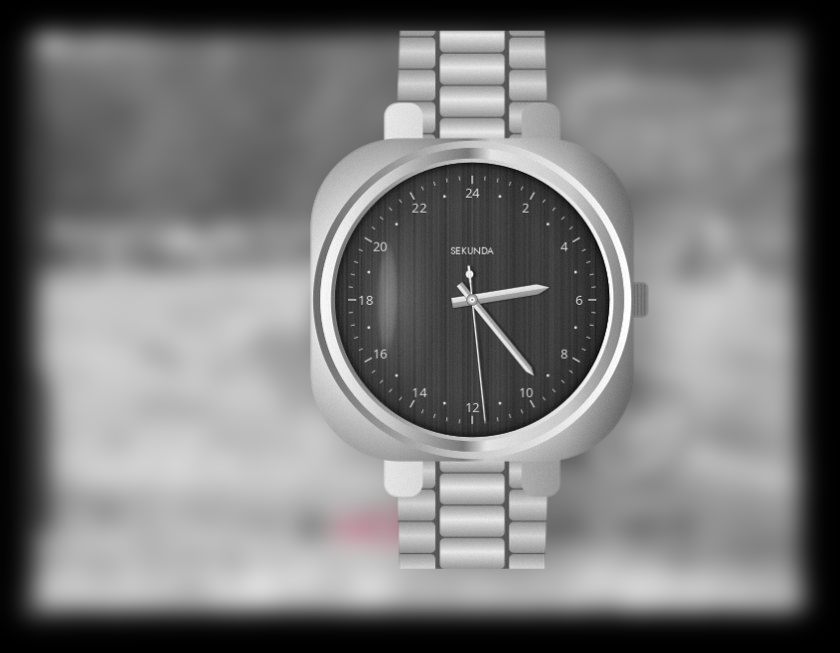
5 h 23 min 29 s
